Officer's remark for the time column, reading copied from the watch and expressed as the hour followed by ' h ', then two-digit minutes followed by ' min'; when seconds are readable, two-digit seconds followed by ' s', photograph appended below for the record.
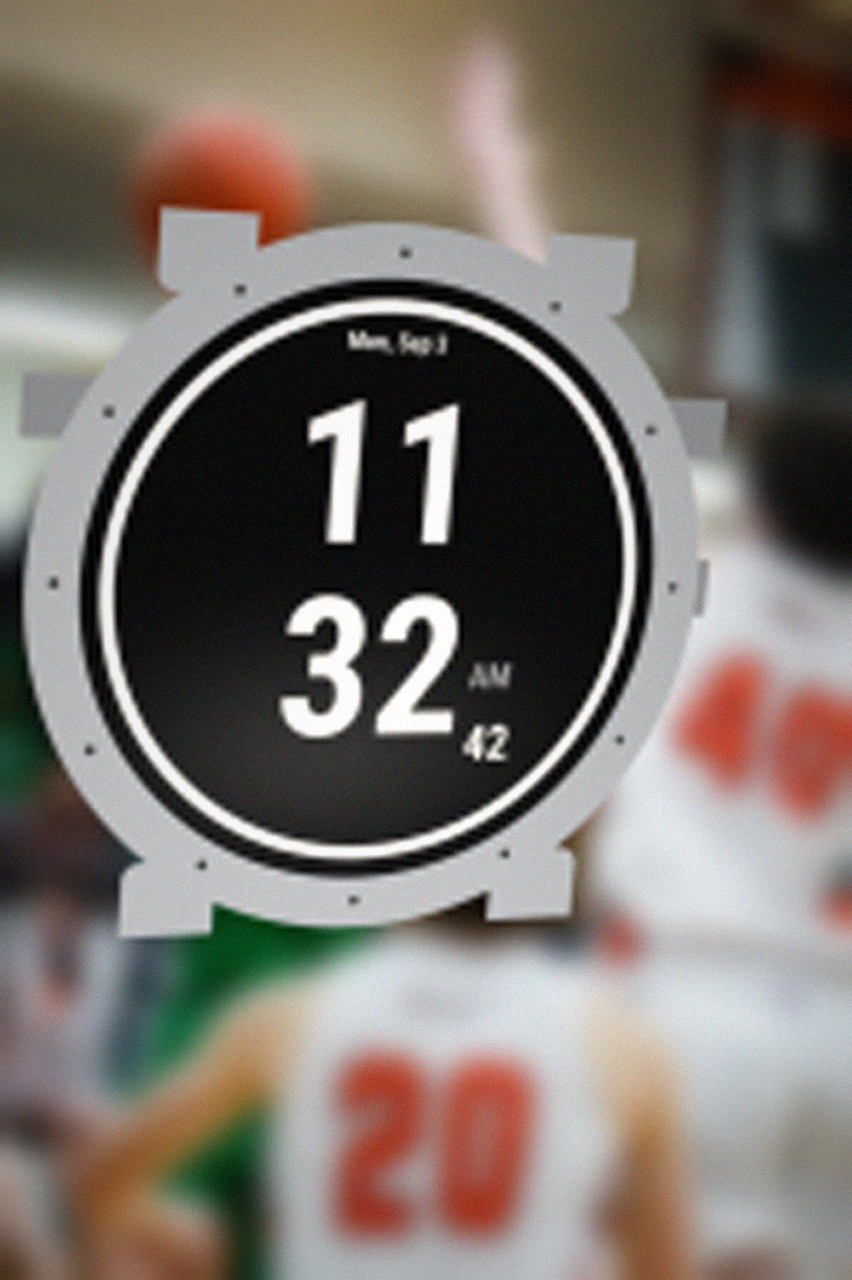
11 h 32 min 42 s
